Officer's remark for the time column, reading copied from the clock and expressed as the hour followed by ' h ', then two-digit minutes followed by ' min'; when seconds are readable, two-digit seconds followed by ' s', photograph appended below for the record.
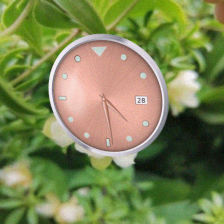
4 h 29 min
